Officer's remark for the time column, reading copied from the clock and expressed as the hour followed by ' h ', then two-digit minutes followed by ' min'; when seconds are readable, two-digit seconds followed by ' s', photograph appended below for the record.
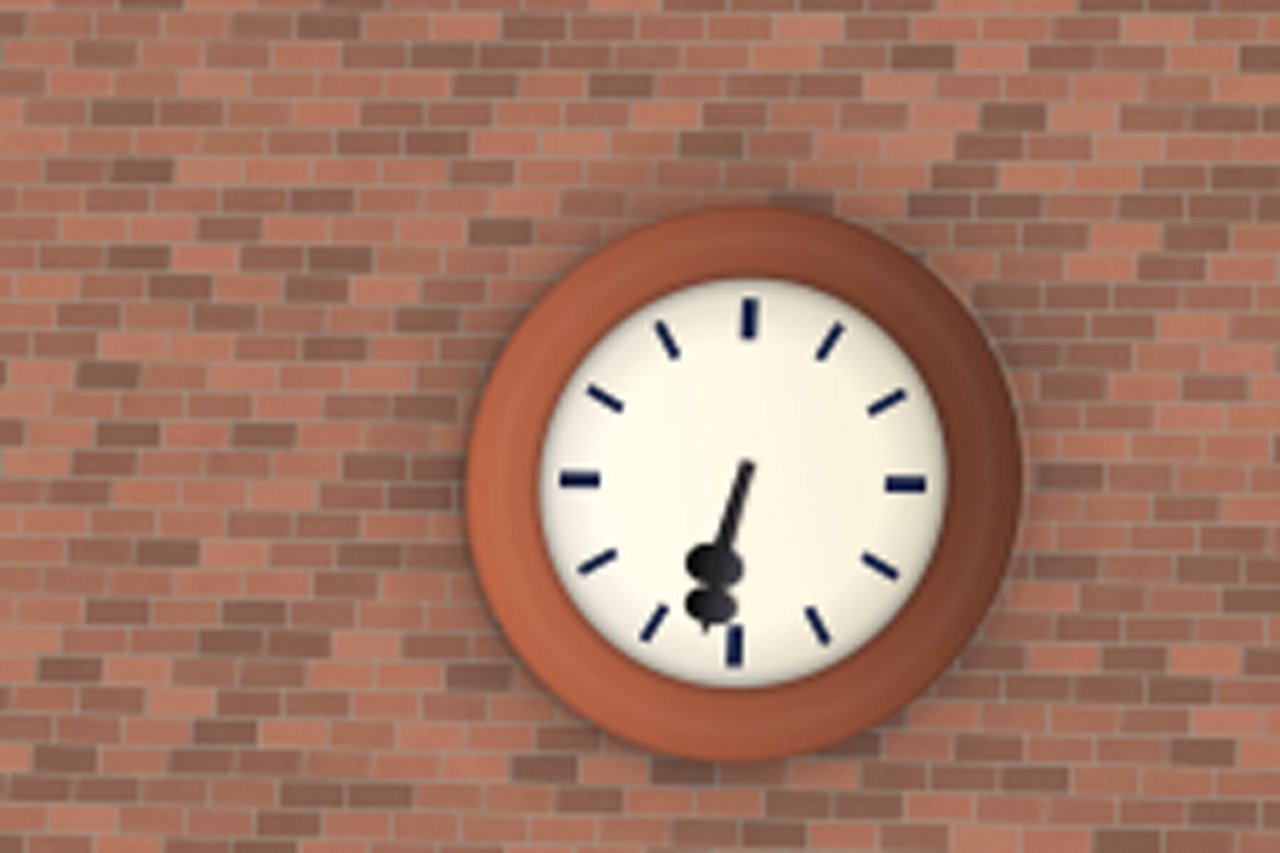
6 h 32 min
